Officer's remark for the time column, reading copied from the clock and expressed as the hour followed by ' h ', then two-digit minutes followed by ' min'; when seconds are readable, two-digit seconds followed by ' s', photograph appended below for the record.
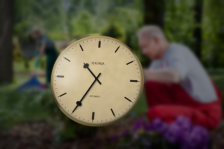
10 h 35 min
